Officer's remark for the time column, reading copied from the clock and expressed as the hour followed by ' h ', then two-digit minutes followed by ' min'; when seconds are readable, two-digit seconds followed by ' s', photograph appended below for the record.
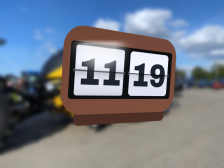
11 h 19 min
